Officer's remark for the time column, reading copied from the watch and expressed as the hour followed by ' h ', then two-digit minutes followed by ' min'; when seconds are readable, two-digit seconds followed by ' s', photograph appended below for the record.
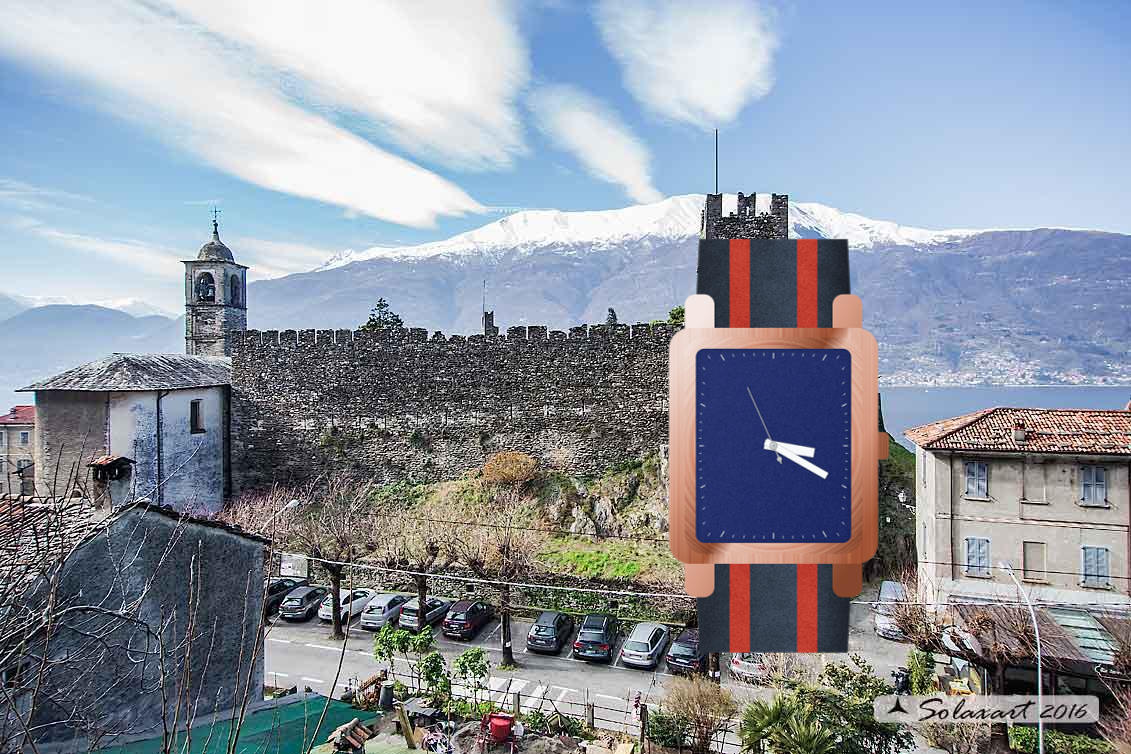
3 h 19 min 56 s
